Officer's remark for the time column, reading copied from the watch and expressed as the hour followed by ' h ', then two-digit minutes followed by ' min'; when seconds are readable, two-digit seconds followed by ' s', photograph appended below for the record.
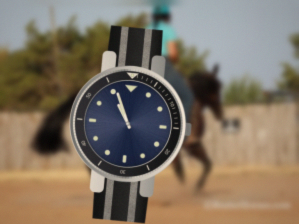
10 h 56 min
